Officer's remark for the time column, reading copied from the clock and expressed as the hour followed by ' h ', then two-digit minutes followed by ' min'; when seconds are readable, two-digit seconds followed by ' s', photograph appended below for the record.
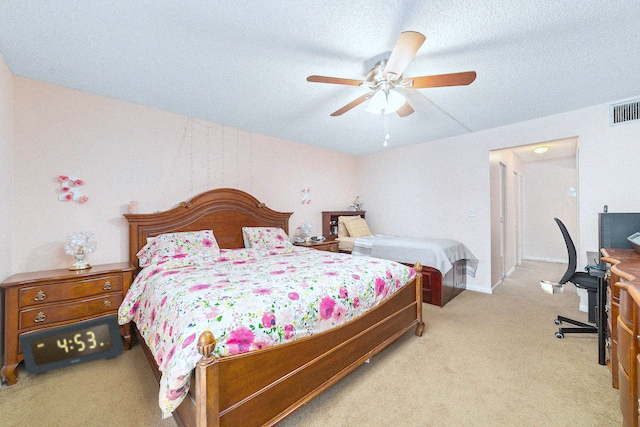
4 h 53 min
